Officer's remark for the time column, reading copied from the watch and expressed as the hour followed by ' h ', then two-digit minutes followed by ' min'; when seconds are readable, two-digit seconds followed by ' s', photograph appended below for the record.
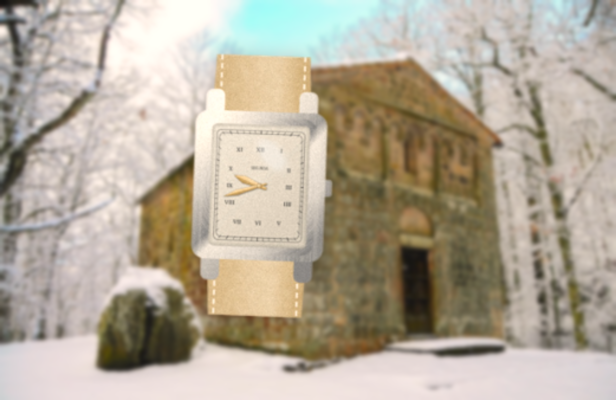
9 h 42 min
